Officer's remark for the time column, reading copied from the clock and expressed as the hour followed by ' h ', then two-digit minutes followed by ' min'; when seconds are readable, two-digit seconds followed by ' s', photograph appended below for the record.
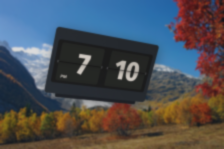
7 h 10 min
